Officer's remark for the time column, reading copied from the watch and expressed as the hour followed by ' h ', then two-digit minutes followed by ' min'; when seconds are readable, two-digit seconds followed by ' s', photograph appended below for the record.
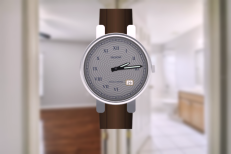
2 h 14 min
